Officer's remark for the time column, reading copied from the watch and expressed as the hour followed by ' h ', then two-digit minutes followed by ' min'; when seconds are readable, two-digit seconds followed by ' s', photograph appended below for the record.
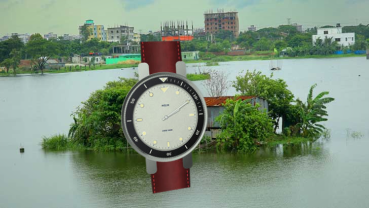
2 h 10 min
